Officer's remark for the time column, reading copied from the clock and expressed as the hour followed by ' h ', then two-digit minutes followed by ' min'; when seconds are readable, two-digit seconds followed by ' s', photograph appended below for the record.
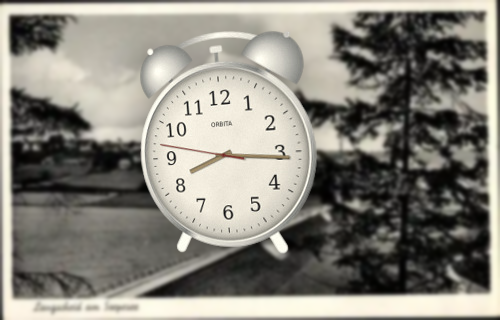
8 h 15 min 47 s
